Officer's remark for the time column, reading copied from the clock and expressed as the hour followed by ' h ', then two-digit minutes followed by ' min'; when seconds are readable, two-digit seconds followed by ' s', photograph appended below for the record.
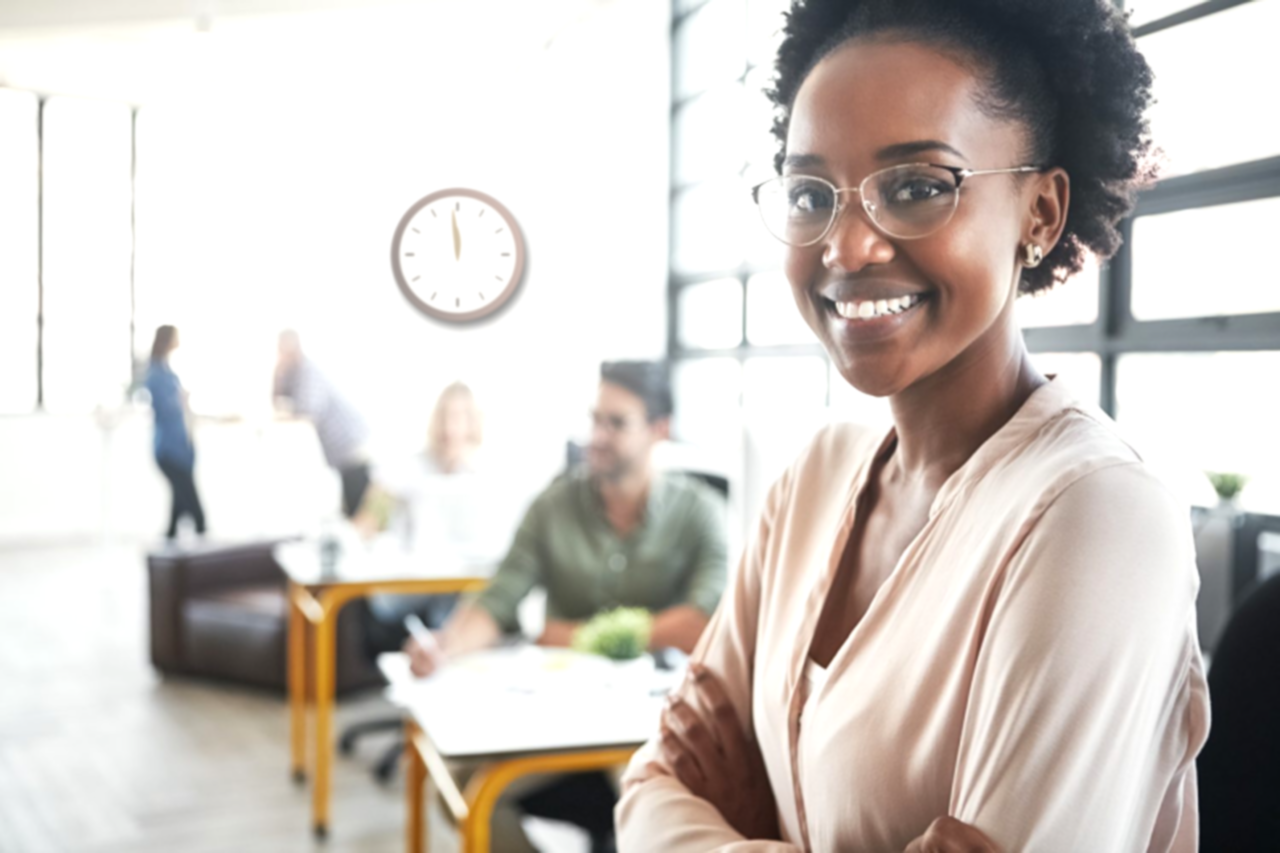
11 h 59 min
